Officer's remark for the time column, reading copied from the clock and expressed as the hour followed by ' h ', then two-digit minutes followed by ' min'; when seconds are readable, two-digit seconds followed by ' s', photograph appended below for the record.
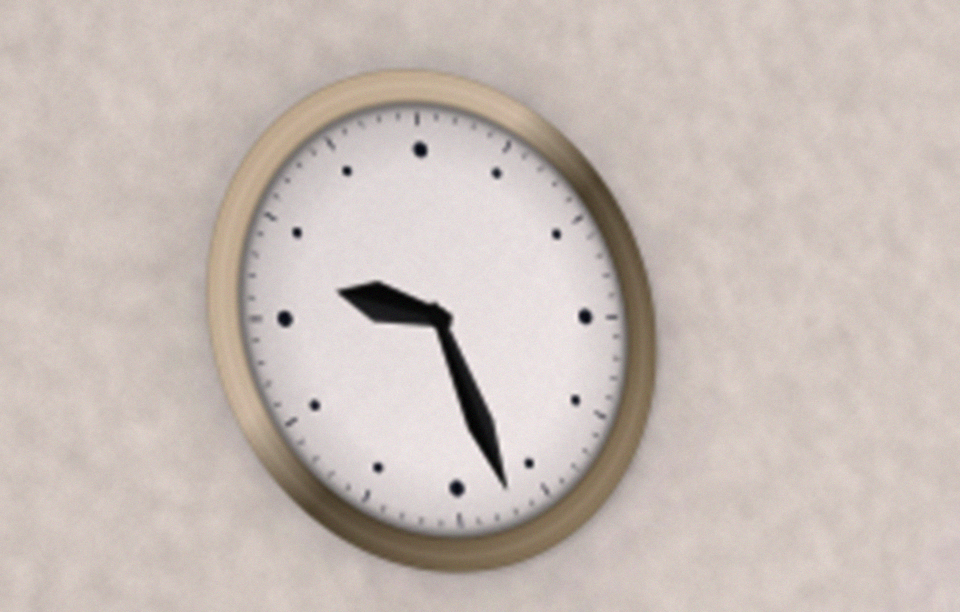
9 h 27 min
